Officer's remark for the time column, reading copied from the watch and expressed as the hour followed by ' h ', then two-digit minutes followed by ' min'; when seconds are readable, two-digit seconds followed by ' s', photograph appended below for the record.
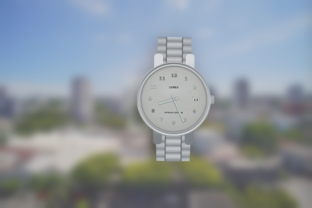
8 h 26 min
